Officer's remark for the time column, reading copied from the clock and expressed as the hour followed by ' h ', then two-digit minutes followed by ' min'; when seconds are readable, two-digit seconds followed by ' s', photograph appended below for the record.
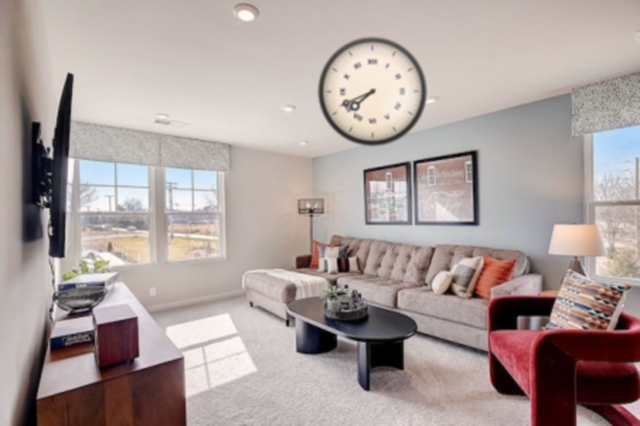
7 h 41 min
